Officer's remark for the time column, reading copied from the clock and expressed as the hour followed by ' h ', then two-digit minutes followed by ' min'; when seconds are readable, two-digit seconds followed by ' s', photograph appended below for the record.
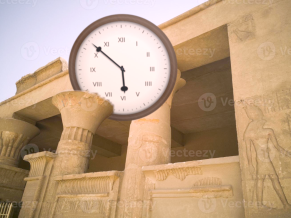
5 h 52 min
